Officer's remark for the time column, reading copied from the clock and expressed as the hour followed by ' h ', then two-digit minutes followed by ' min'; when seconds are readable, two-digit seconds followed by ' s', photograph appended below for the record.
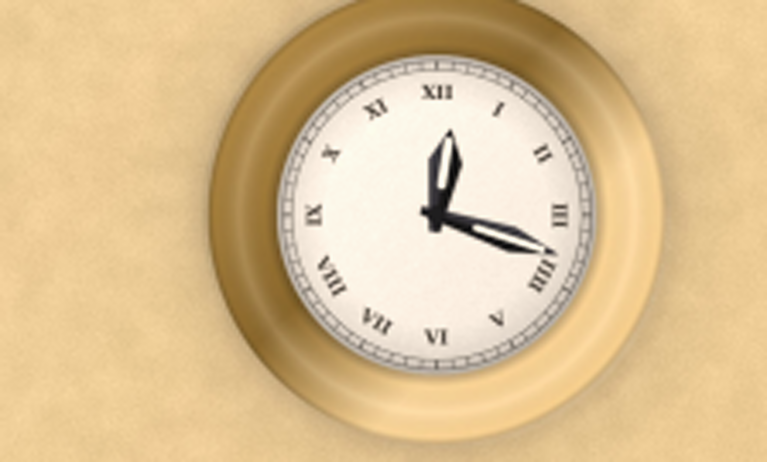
12 h 18 min
